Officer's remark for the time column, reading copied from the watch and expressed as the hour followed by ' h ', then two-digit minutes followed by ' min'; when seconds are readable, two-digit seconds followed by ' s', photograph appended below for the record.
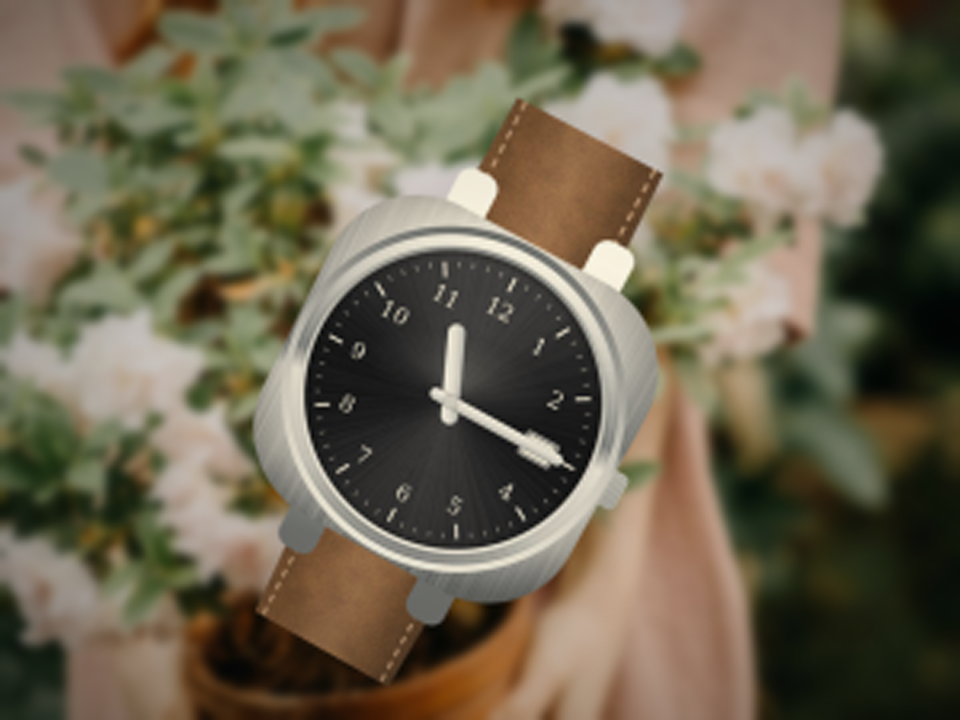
11 h 15 min
